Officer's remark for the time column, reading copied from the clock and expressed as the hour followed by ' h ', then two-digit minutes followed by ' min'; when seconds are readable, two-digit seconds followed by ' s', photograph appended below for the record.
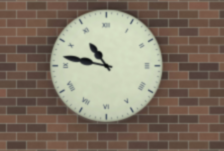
10 h 47 min
